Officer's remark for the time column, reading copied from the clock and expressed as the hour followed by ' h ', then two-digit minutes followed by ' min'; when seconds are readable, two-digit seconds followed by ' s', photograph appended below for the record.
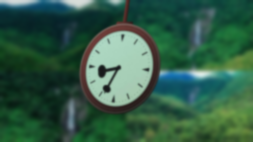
8 h 34 min
